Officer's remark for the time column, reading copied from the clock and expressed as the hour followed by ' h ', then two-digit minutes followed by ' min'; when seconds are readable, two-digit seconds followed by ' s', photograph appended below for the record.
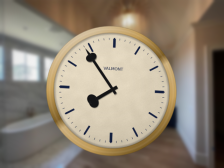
7 h 54 min
